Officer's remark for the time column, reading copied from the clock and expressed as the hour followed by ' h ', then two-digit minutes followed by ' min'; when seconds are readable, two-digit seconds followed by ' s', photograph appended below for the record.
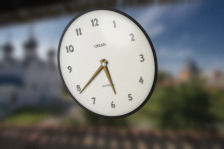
5 h 39 min
